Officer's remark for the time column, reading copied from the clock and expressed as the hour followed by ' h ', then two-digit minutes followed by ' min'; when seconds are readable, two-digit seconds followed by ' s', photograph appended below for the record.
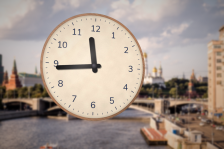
11 h 44 min
